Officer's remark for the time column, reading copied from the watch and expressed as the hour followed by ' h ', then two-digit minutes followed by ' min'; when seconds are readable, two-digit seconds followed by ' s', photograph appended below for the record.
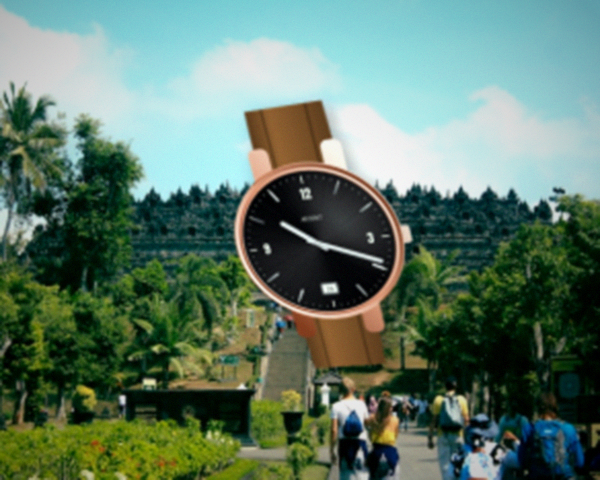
10 h 19 min
